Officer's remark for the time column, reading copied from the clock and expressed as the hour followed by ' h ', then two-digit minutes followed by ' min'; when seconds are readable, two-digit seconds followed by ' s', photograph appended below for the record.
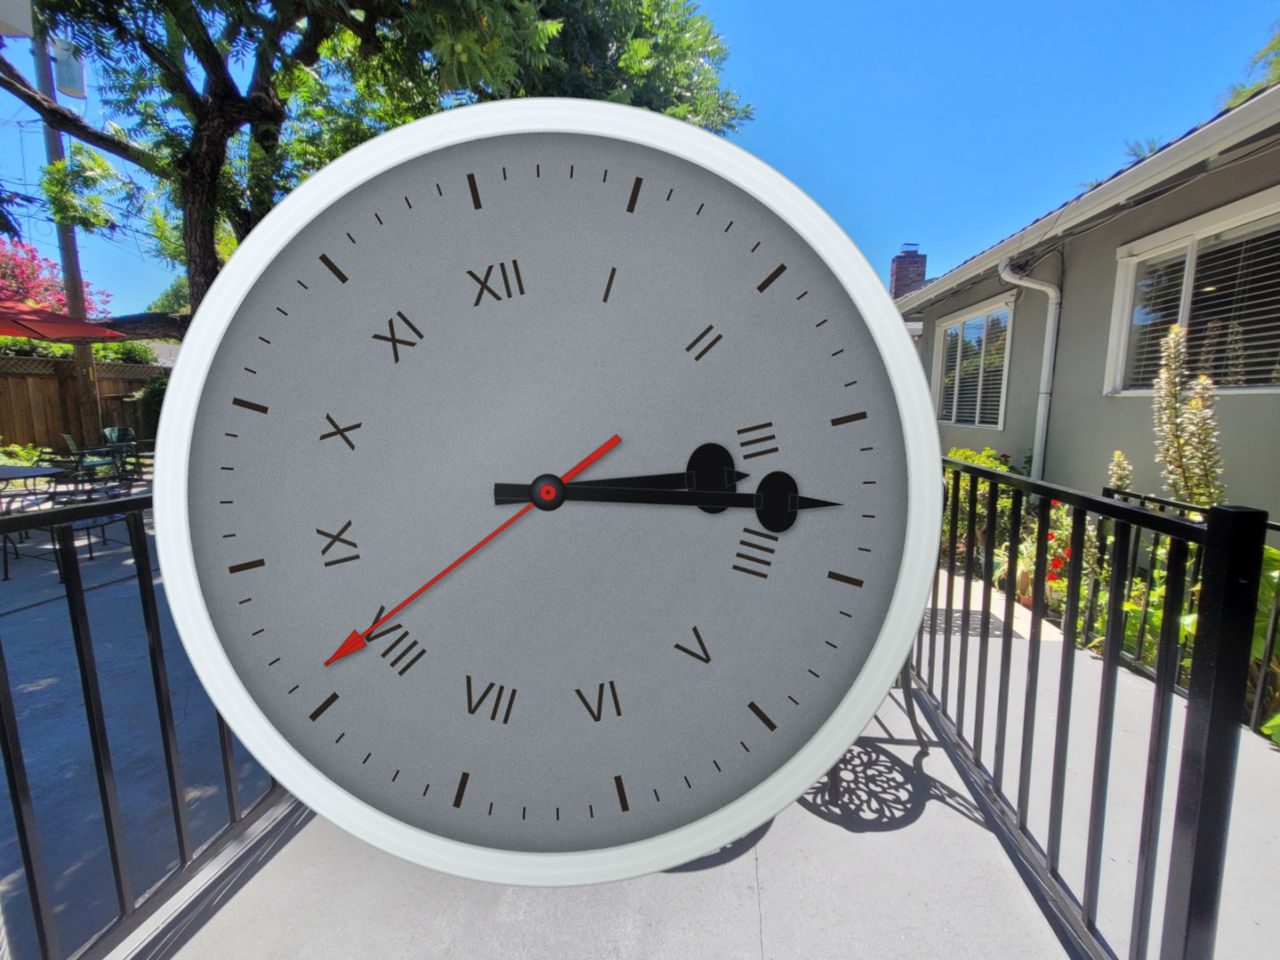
3 h 17 min 41 s
